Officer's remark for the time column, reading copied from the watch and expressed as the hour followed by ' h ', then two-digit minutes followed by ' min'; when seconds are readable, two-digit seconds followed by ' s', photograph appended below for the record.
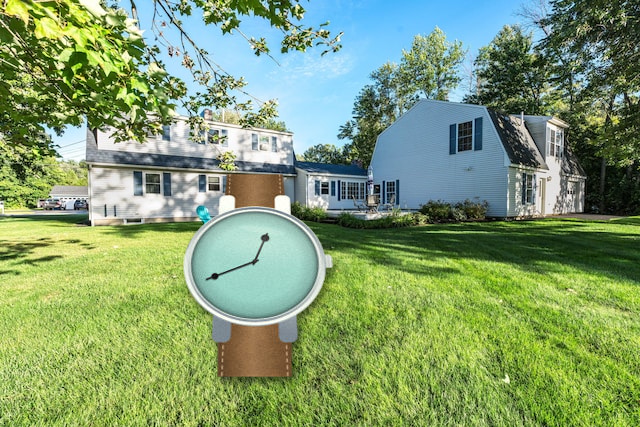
12 h 41 min
